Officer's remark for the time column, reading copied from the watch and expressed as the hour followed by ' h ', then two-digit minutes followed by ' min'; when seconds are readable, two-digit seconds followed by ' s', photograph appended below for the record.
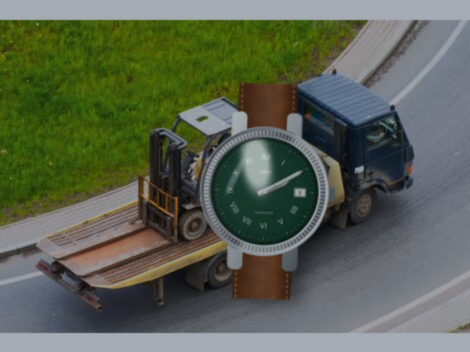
2 h 10 min
